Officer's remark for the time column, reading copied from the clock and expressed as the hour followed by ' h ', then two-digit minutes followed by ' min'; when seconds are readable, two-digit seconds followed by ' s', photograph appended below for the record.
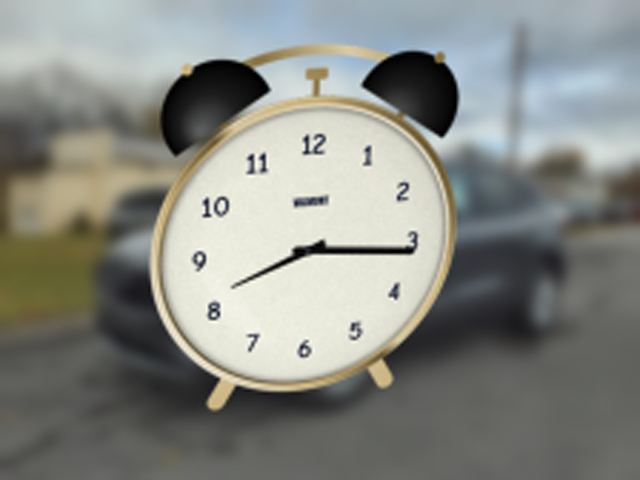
8 h 16 min
